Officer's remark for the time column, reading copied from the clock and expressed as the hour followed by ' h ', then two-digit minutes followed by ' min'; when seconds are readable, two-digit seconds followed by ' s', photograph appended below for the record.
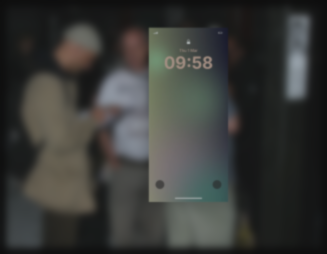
9 h 58 min
